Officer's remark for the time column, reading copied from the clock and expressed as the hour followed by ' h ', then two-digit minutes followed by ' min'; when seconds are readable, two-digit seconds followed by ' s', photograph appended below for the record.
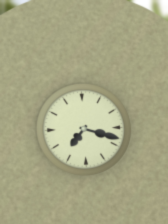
7 h 18 min
